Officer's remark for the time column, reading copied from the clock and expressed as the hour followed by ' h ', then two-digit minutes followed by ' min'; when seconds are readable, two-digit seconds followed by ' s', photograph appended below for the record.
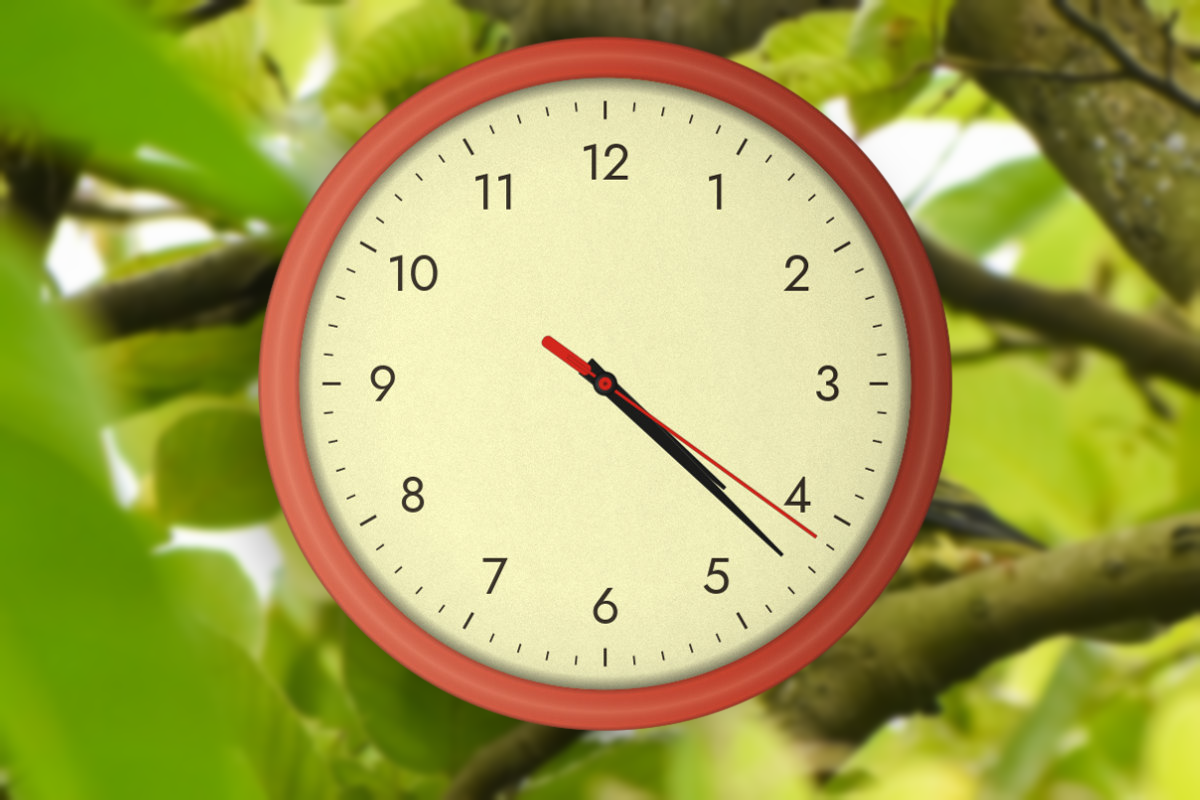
4 h 22 min 21 s
